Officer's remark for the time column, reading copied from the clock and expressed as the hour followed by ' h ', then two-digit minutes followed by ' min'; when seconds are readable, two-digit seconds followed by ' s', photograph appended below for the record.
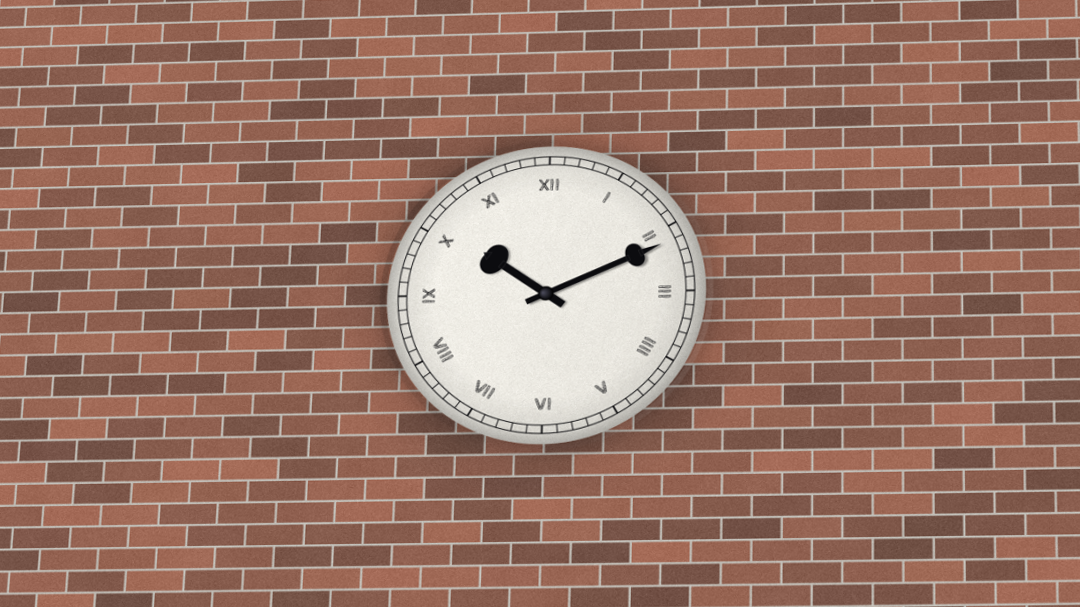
10 h 11 min
